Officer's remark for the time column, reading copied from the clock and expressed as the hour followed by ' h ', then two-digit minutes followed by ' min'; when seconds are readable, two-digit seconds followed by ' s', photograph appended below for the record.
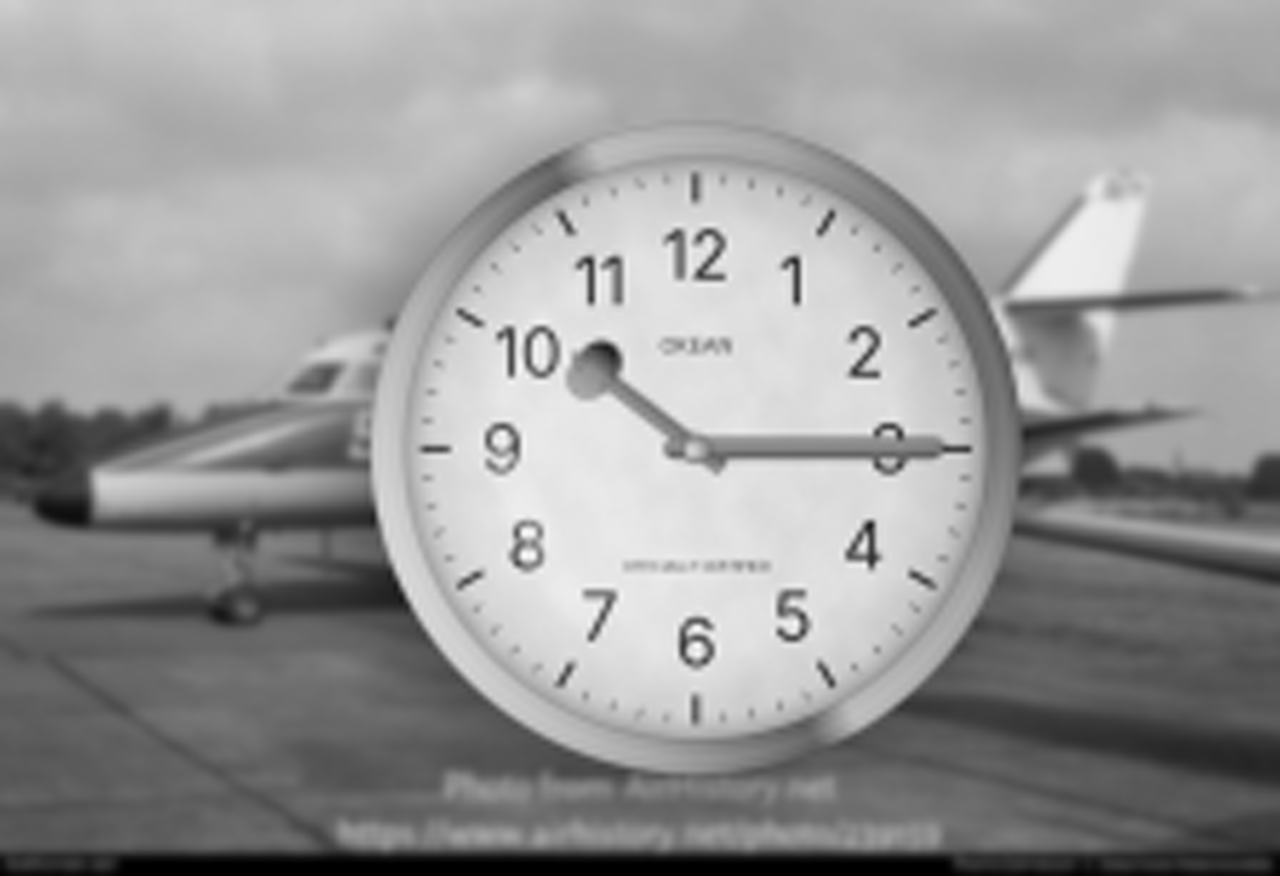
10 h 15 min
